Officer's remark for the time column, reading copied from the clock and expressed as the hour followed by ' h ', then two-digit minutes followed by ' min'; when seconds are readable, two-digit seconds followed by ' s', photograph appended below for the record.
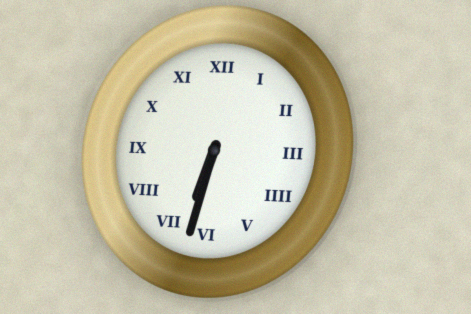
6 h 32 min
